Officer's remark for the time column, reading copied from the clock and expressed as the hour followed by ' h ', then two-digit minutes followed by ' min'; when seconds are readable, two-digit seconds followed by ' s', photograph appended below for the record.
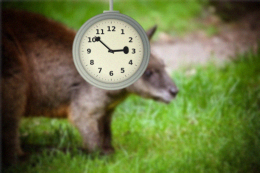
2 h 52 min
